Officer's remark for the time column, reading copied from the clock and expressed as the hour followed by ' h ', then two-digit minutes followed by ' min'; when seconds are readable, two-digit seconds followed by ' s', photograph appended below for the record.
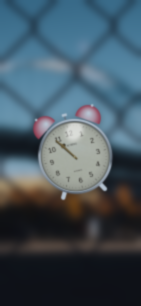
10 h 54 min
